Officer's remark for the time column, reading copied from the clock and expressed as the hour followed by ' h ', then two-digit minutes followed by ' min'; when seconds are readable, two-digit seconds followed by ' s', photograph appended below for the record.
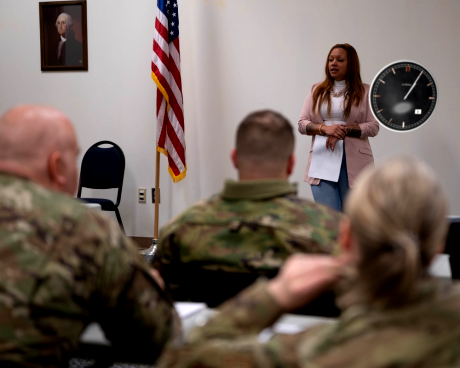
1 h 05 min
